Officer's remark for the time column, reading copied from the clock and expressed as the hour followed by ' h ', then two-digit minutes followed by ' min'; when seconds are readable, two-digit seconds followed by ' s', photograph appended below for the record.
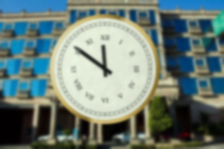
11 h 51 min
